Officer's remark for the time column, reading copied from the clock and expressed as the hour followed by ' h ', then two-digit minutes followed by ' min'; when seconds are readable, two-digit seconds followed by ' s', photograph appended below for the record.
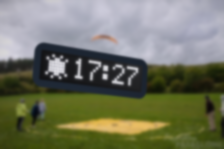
17 h 27 min
